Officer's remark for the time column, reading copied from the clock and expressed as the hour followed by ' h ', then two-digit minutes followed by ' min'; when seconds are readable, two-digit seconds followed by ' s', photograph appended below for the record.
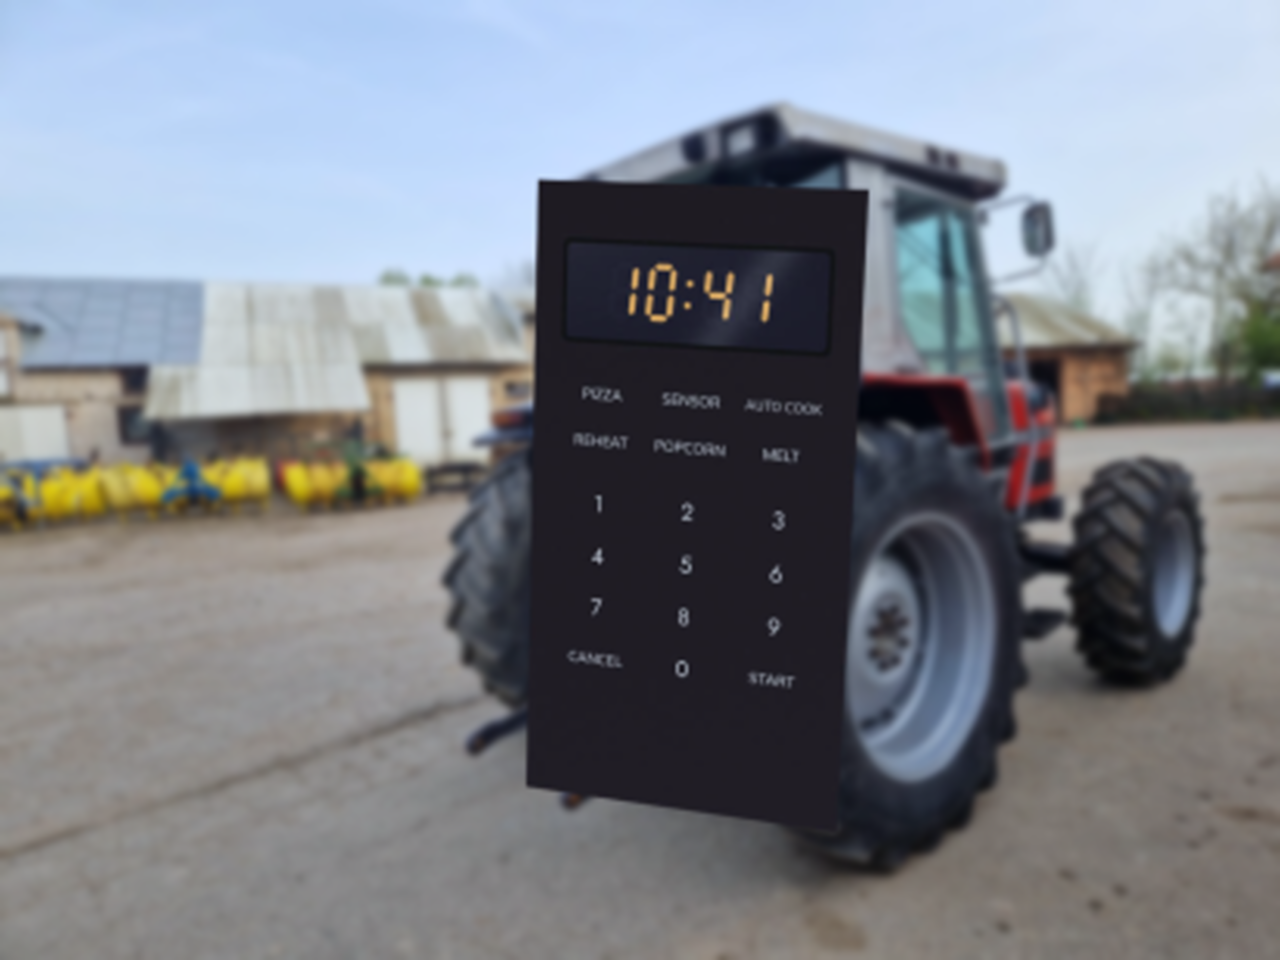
10 h 41 min
